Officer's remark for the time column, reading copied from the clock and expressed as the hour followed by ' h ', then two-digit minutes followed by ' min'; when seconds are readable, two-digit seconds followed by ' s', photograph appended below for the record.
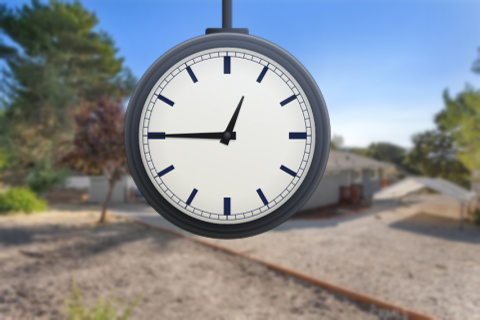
12 h 45 min
